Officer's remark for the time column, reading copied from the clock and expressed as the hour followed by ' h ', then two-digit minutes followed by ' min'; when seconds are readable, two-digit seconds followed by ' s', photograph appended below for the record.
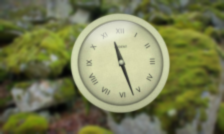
11 h 27 min
